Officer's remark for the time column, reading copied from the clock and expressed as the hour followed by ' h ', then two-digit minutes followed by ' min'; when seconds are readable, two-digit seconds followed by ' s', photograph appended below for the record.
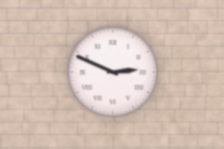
2 h 49 min
